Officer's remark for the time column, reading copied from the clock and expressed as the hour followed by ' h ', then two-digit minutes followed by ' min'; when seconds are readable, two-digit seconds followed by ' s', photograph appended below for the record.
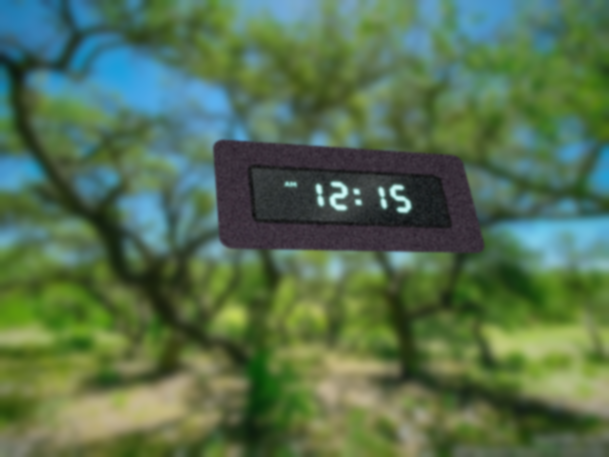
12 h 15 min
